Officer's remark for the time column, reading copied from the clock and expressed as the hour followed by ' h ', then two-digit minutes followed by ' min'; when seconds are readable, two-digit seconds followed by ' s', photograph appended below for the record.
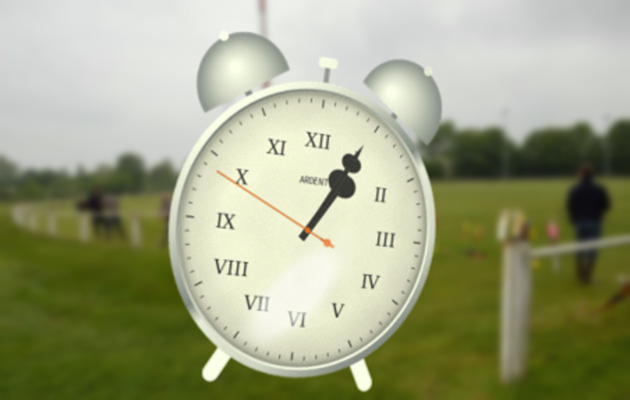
1 h 04 min 49 s
